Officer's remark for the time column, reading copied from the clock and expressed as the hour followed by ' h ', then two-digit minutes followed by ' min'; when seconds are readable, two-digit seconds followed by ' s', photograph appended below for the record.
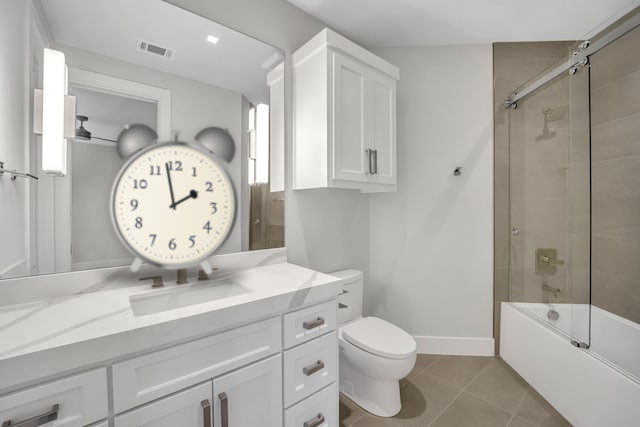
1 h 58 min
